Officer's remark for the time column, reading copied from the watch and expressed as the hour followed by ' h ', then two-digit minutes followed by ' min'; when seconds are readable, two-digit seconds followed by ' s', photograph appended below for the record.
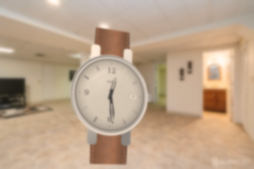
12 h 29 min
